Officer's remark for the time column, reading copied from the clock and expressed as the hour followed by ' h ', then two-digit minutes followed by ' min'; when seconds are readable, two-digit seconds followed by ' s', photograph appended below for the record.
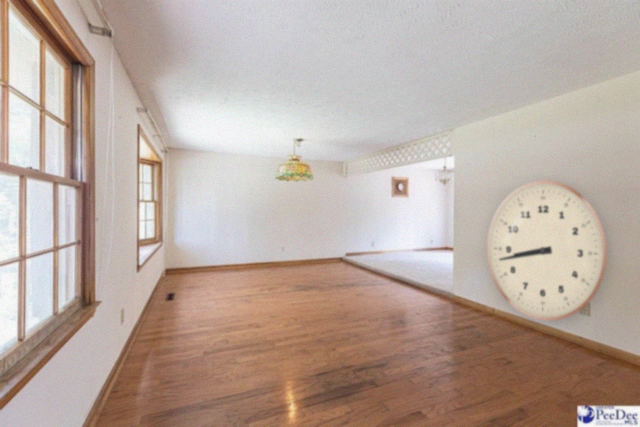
8 h 43 min
